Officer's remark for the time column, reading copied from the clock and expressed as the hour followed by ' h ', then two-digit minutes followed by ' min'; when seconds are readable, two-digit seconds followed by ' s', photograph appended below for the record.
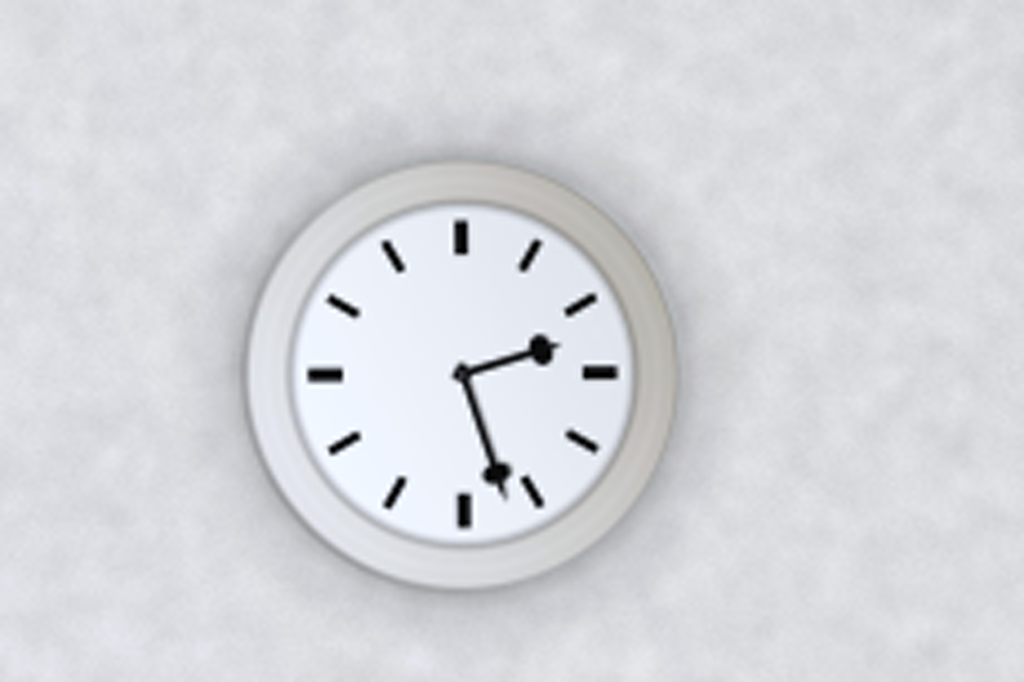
2 h 27 min
